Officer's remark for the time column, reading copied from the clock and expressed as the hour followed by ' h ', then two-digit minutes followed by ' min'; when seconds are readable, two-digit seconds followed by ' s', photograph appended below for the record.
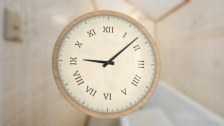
9 h 08 min
